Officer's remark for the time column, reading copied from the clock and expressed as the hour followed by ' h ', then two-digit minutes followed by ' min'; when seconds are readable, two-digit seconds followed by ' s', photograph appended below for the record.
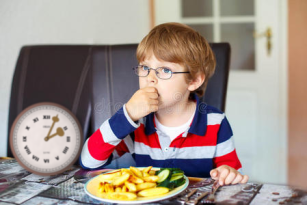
2 h 04 min
